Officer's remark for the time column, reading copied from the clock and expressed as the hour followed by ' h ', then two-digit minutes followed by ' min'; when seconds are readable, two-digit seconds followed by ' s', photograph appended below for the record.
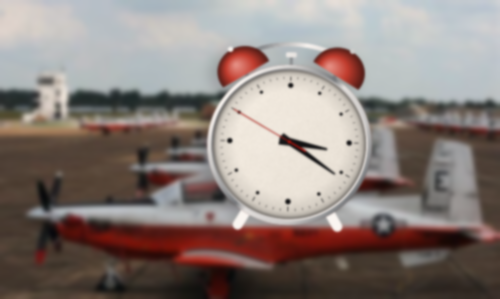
3 h 20 min 50 s
